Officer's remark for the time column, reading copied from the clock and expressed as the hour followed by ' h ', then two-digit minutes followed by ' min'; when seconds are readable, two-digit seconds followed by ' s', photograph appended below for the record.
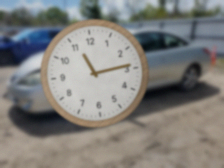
11 h 14 min
